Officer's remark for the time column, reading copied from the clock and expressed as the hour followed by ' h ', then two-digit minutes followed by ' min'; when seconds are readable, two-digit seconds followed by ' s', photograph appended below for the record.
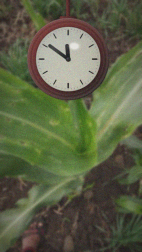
11 h 51 min
